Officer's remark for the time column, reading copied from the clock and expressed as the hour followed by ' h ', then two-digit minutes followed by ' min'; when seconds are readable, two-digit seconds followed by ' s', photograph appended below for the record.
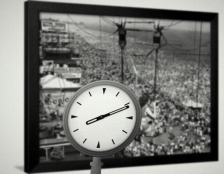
8 h 11 min
